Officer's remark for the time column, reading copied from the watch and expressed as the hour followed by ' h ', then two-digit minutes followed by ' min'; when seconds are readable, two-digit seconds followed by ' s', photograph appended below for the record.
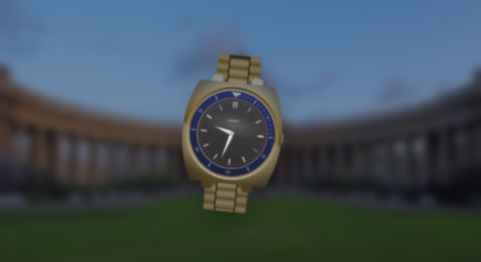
9 h 33 min
